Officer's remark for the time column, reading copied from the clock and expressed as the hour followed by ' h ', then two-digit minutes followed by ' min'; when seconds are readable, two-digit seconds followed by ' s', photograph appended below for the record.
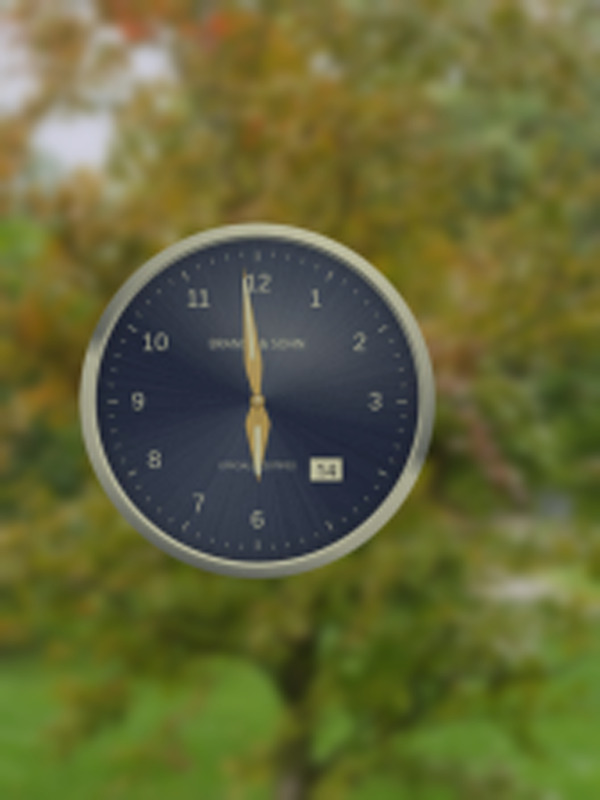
5 h 59 min
